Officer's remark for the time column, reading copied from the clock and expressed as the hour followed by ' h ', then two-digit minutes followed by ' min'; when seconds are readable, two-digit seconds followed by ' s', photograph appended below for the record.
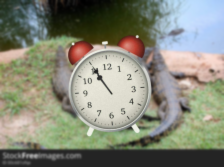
10 h 55 min
